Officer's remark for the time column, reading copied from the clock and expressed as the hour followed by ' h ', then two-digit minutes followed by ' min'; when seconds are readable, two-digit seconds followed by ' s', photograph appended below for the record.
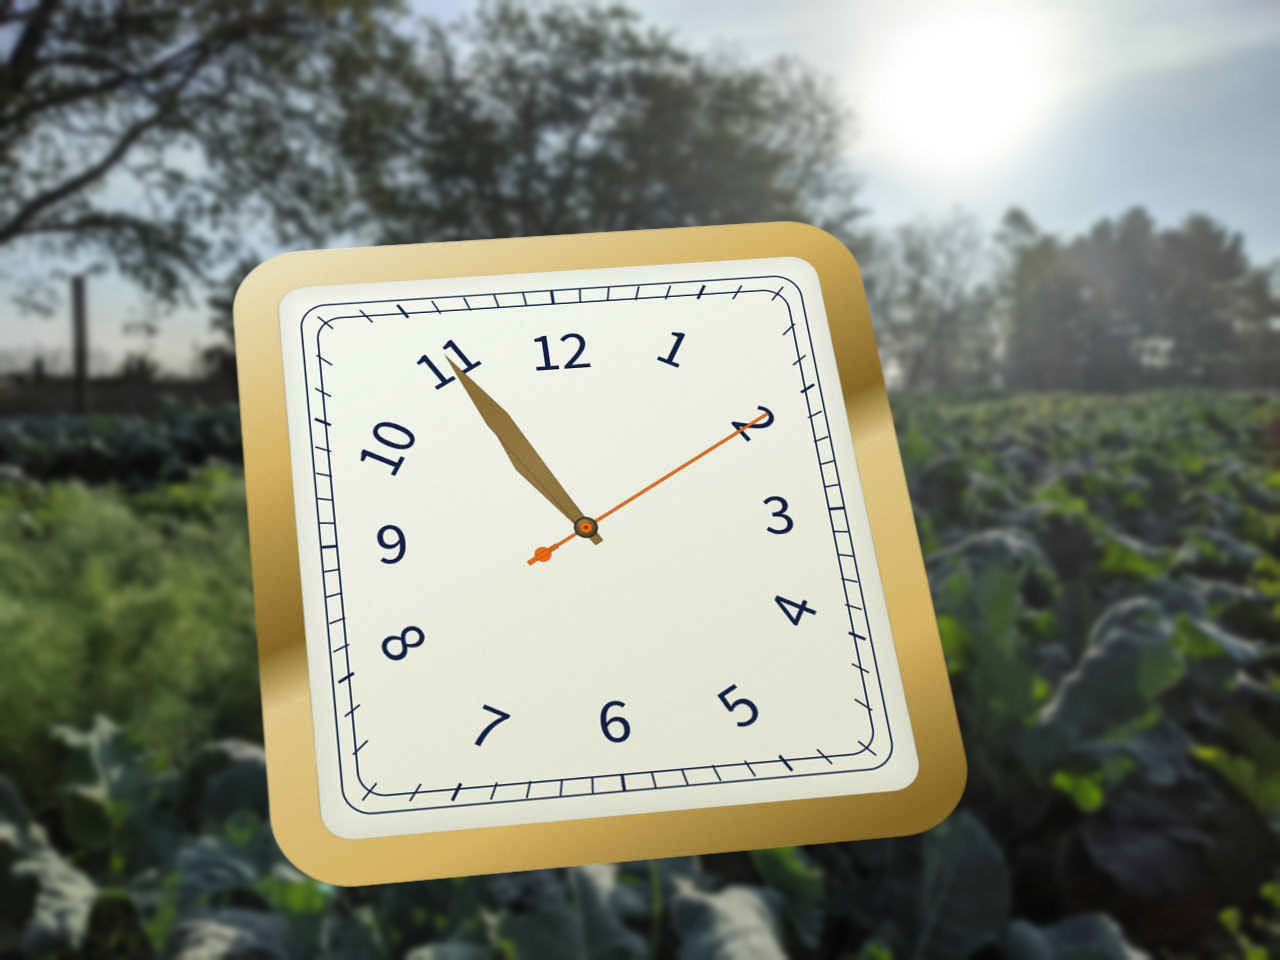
10 h 55 min 10 s
